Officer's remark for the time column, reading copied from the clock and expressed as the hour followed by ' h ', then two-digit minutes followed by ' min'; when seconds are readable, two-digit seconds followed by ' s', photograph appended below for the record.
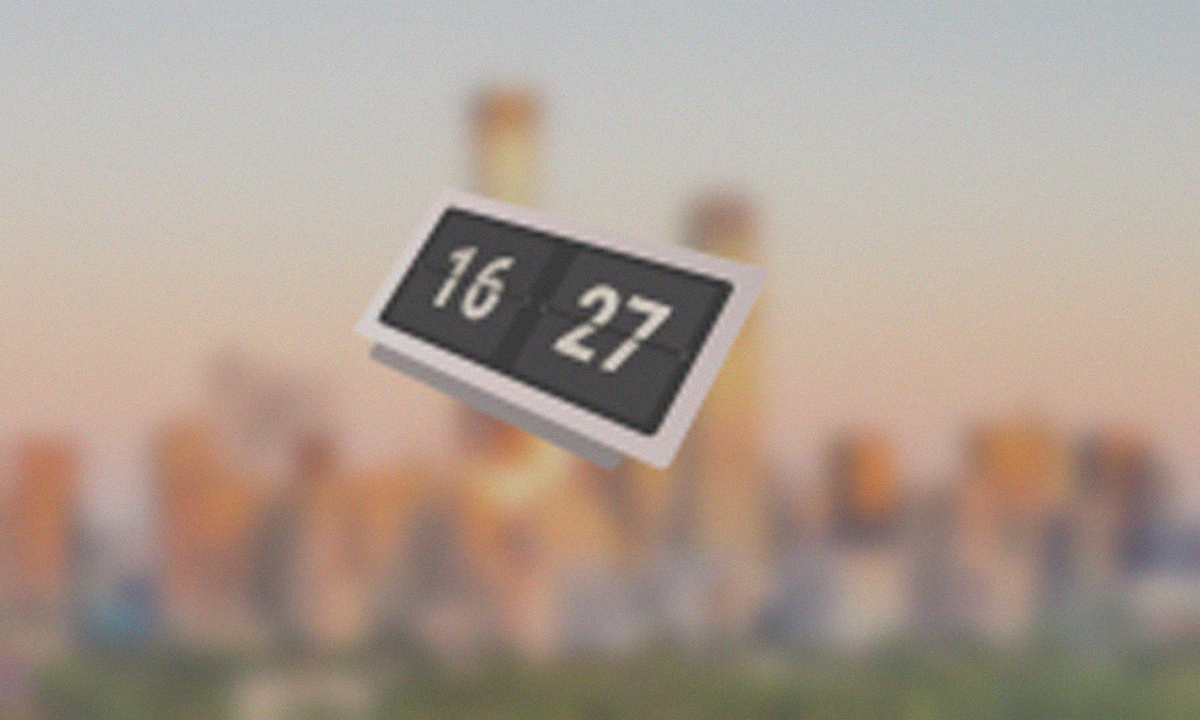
16 h 27 min
